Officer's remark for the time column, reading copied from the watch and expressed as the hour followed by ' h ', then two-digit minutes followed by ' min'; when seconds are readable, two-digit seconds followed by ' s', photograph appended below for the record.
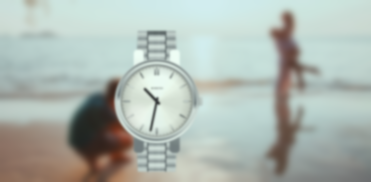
10 h 32 min
